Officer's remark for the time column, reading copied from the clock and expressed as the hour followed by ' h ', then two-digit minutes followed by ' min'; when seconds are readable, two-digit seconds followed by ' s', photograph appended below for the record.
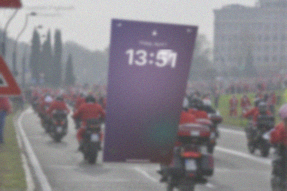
13 h 51 min
